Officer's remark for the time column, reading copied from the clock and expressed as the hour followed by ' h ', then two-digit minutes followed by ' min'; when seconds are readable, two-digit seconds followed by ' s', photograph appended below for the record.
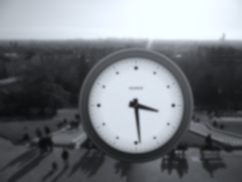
3 h 29 min
